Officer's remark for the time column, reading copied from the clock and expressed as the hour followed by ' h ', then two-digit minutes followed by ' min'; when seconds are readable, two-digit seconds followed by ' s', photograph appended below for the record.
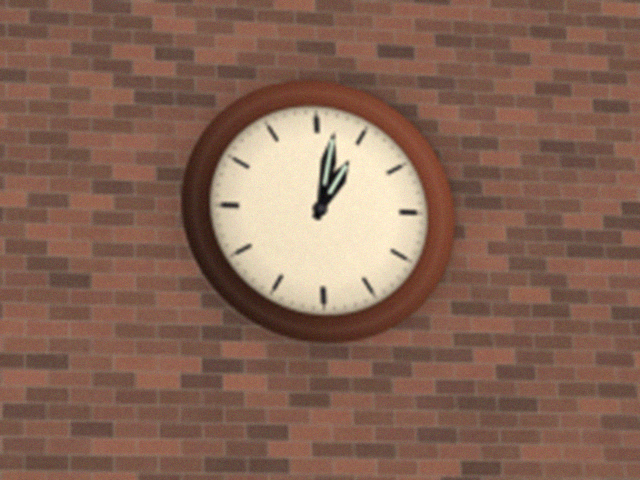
1 h 02 min
